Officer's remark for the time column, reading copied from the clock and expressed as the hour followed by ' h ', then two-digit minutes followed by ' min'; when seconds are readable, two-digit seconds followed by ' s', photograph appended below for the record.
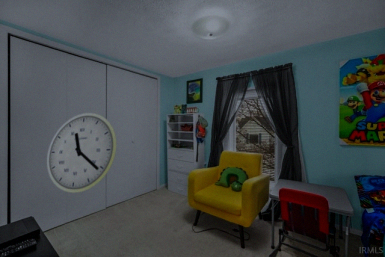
11 h 21 min
